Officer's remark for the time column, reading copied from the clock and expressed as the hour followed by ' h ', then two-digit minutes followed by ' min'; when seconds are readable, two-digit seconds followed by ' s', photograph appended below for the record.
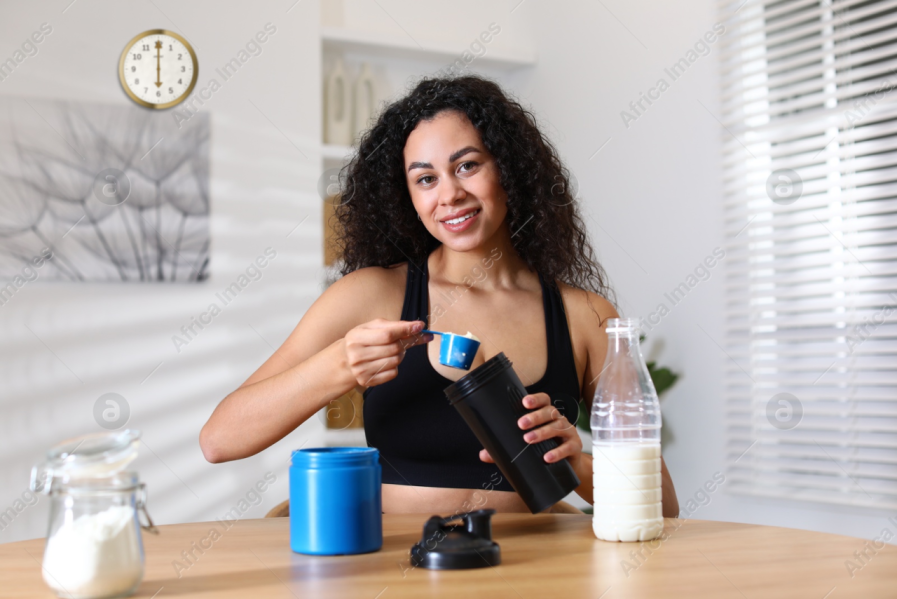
6 h 00 min
